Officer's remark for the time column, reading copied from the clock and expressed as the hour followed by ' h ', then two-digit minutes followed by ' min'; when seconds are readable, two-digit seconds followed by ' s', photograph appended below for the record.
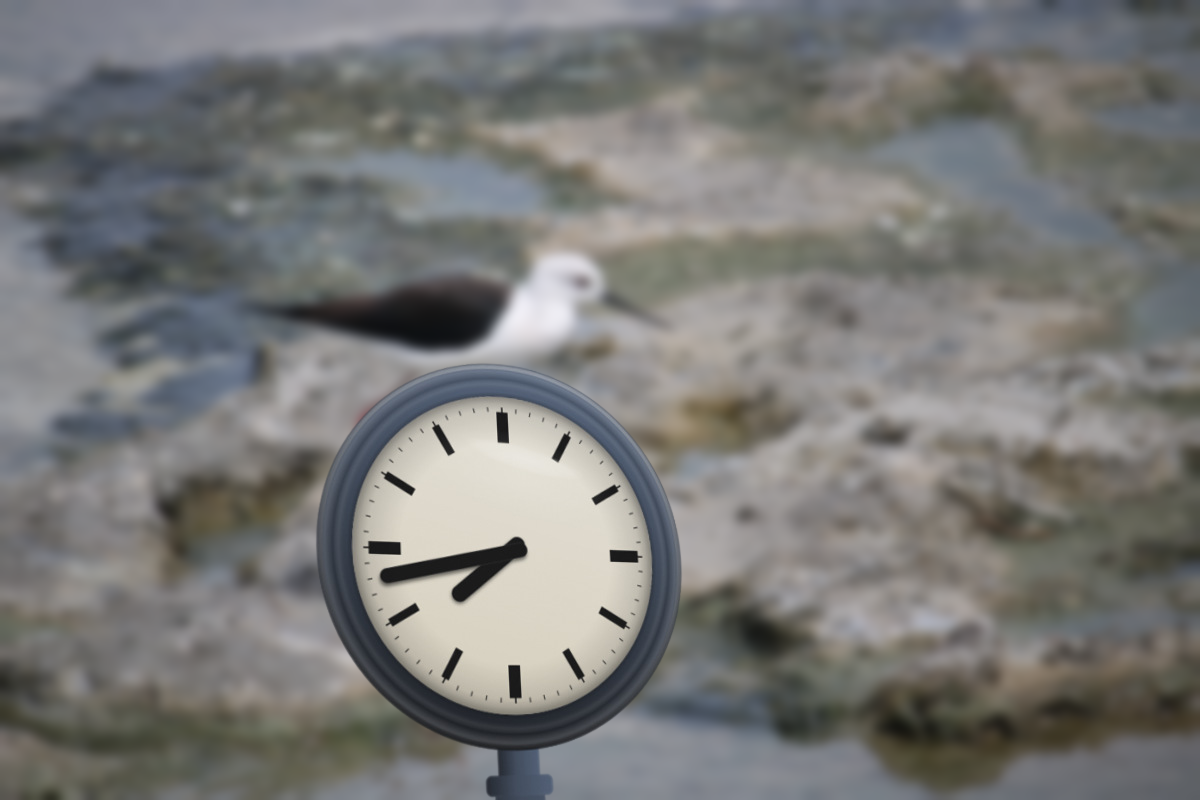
7 h 43 min
